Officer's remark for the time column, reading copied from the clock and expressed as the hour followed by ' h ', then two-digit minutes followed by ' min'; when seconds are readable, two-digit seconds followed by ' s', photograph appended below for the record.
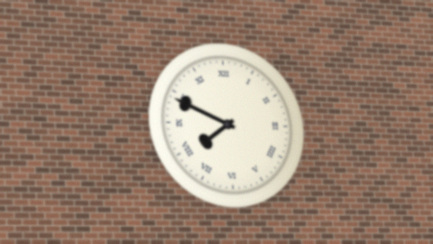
7 h 49 min
